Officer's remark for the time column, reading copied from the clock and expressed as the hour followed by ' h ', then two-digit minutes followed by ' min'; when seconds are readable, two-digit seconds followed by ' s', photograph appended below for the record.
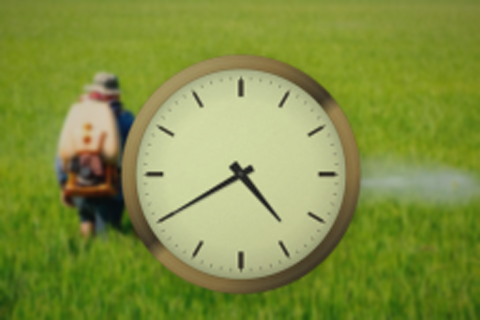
4 h 40 min
